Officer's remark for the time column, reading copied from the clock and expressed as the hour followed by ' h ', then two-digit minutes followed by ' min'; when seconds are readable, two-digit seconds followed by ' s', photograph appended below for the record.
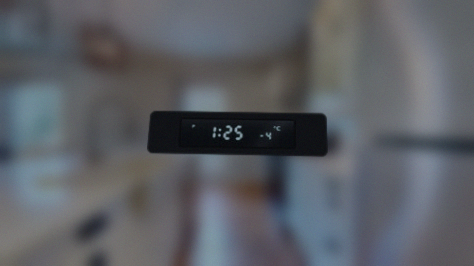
1 h 25 min
